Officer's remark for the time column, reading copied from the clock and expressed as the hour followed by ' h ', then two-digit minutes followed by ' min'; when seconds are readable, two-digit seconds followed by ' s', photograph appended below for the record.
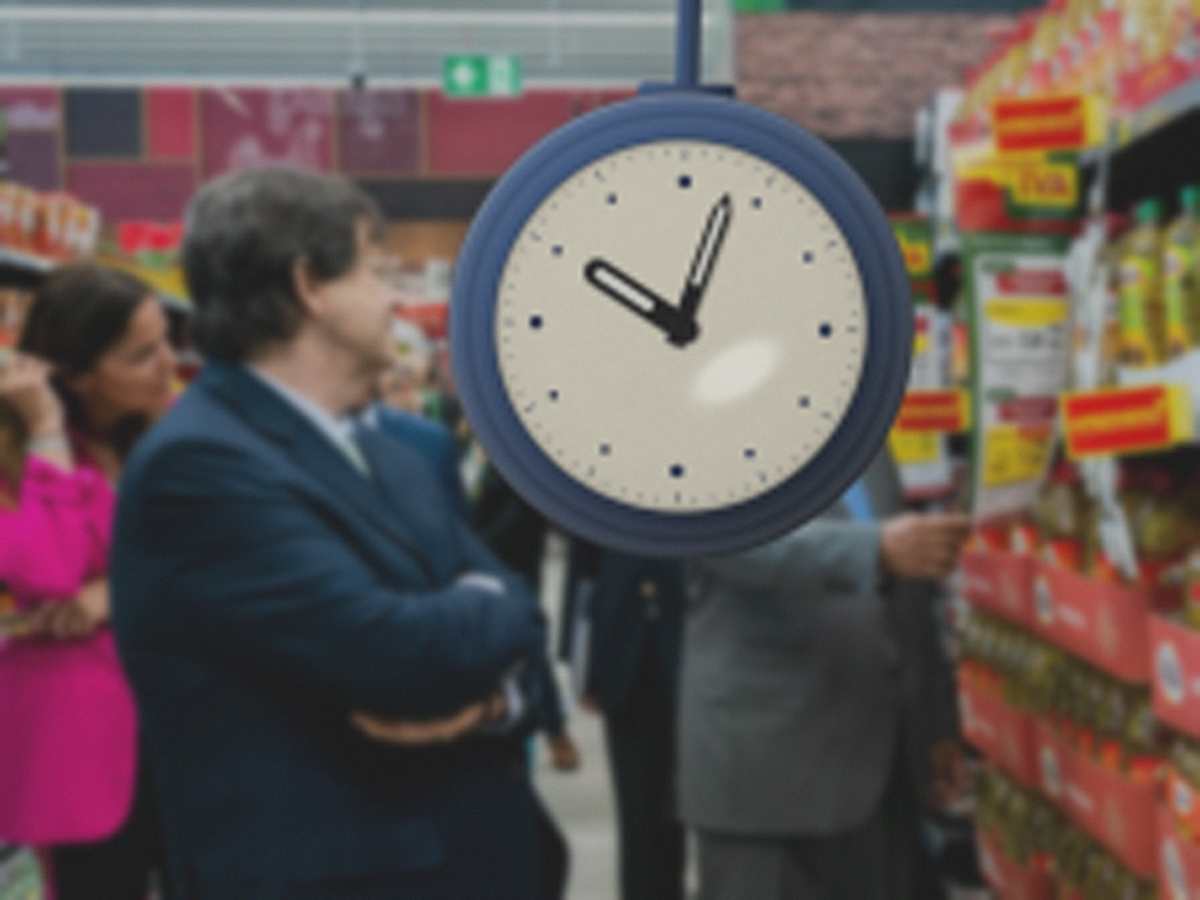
10 h 03 min
